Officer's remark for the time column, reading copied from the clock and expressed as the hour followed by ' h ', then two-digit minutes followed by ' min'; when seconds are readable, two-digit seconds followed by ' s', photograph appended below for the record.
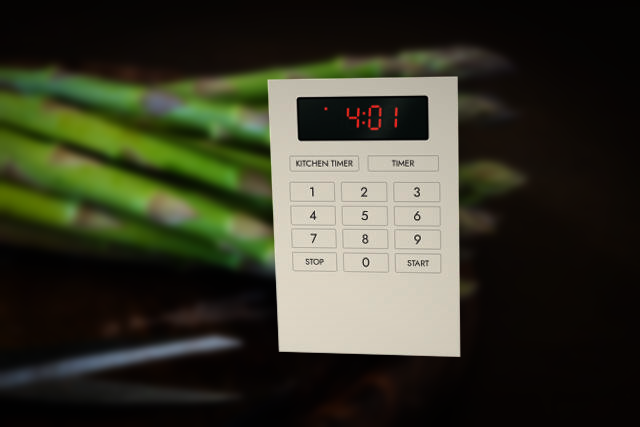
4 h 01 min
